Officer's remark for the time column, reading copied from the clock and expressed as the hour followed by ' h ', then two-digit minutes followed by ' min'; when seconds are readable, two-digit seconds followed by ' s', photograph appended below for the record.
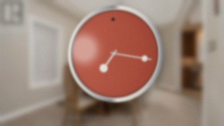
7 h 17 min
